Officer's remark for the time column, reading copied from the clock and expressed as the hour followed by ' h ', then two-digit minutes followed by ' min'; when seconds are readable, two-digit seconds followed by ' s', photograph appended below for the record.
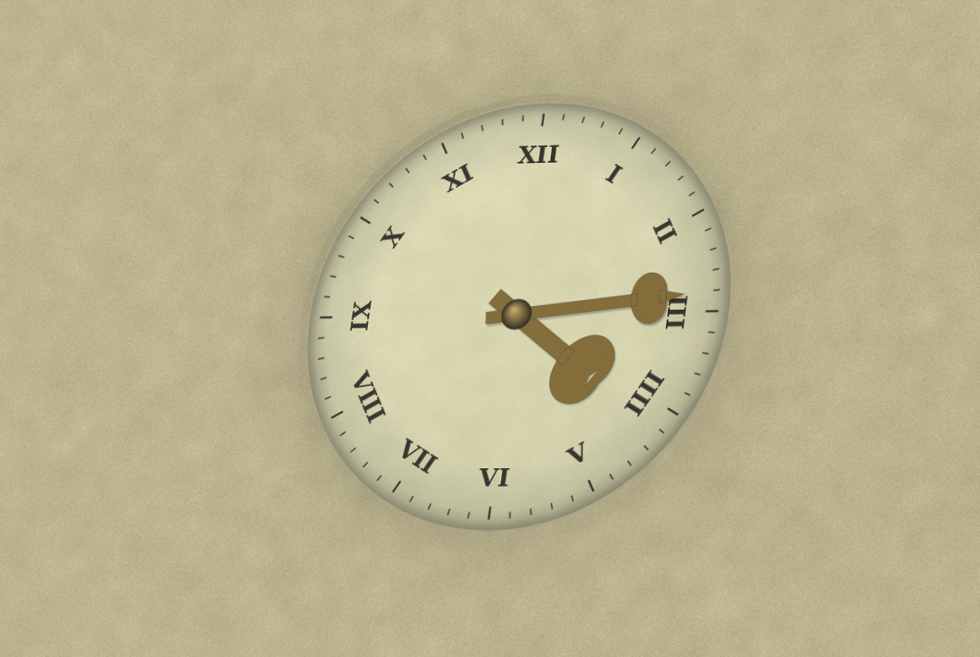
4 h 14 min
